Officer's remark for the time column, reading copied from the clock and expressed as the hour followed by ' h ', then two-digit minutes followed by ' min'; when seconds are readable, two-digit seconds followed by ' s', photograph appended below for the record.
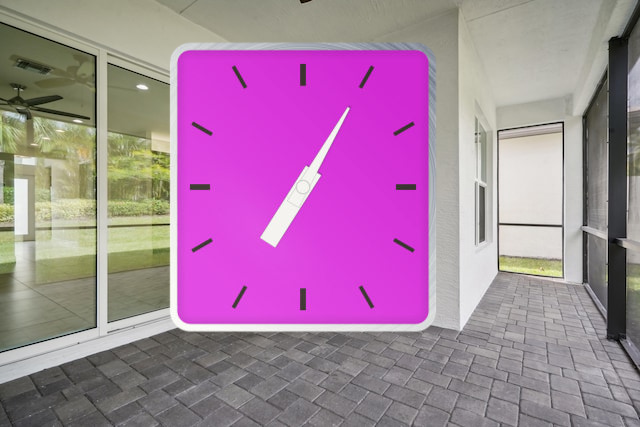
7 h 05 min
